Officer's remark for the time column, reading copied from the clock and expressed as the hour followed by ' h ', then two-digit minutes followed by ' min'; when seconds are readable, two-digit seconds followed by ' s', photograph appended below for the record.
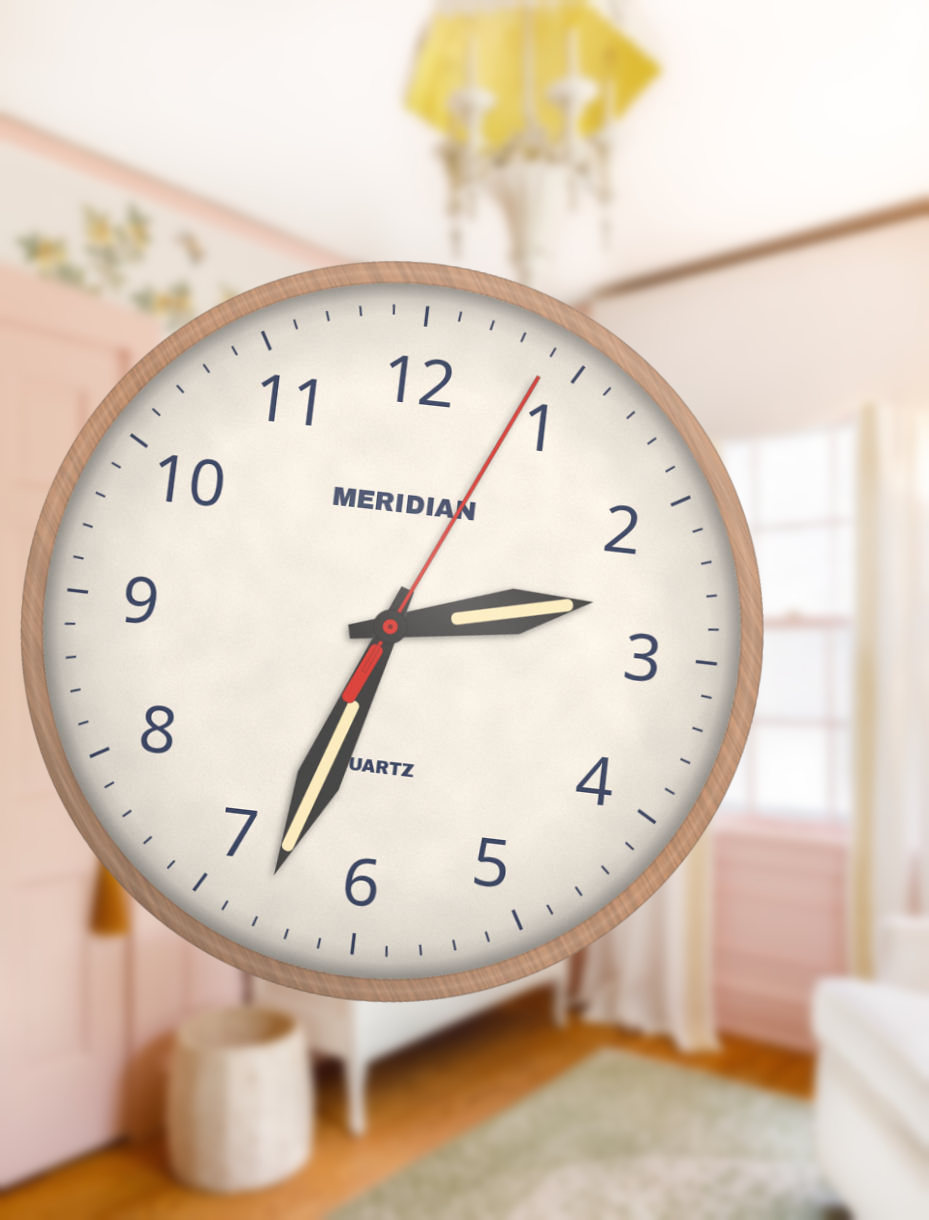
2 h 33 min 04 s
